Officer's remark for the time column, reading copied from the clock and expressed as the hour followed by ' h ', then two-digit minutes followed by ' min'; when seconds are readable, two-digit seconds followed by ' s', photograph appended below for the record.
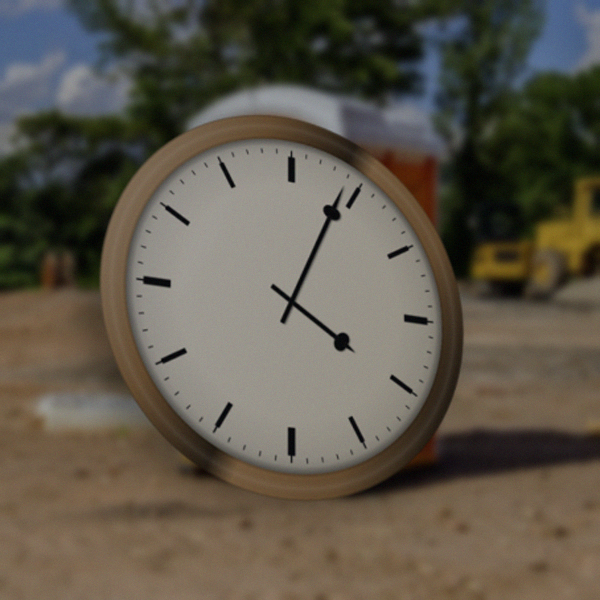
4 h 04 min
